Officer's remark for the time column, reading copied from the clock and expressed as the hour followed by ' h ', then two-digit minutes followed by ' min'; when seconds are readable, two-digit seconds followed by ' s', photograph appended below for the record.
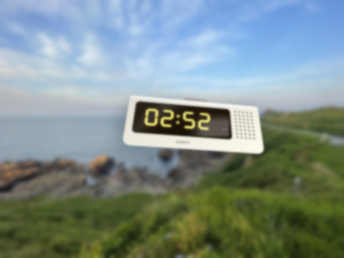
2 h 52 min
